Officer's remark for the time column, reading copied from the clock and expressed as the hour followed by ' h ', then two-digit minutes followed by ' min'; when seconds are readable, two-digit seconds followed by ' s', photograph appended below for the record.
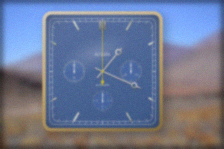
1 h 19 min
